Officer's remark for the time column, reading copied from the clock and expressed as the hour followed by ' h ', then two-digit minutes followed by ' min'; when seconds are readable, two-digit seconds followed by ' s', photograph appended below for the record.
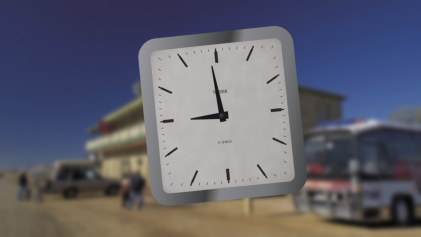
8 h 59 min
